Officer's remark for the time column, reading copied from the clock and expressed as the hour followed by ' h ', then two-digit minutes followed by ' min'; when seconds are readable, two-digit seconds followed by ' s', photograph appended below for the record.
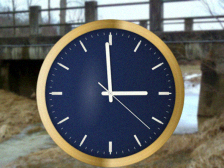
2 h 59 min 22 s
